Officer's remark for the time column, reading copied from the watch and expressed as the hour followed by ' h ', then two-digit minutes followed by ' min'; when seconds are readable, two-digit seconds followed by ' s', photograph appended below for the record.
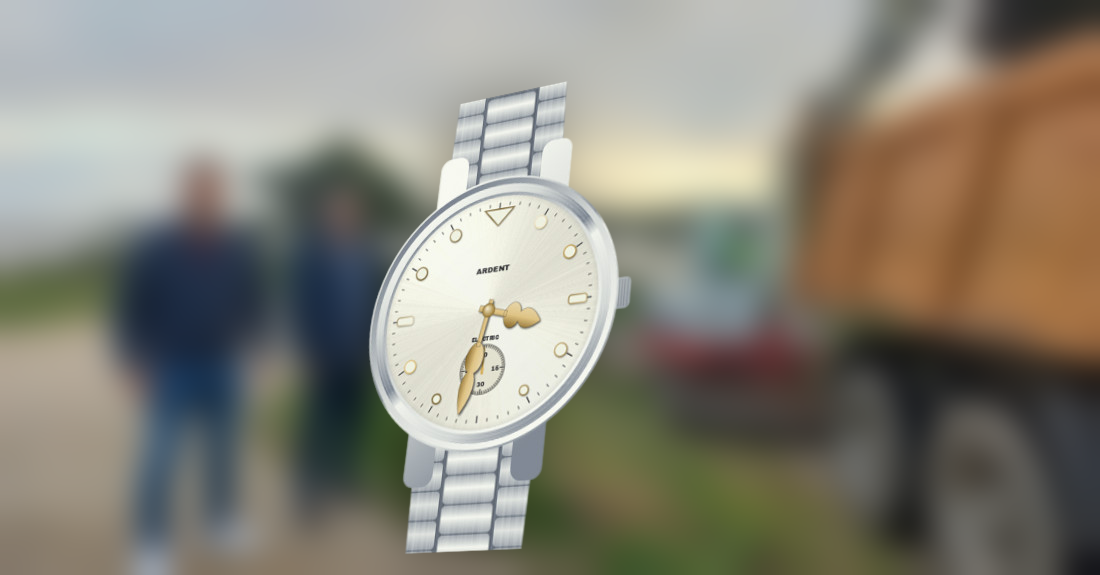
3 h 32 min
